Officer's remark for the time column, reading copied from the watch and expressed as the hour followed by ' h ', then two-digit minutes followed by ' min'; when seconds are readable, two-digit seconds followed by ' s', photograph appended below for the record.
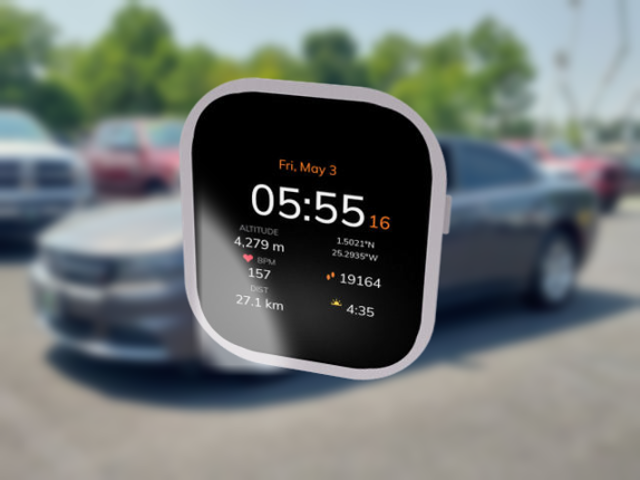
5 h 55 min 16 s
